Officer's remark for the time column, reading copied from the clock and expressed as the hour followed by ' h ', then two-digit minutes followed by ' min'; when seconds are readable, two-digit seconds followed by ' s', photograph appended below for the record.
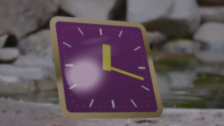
12 h 18 min
